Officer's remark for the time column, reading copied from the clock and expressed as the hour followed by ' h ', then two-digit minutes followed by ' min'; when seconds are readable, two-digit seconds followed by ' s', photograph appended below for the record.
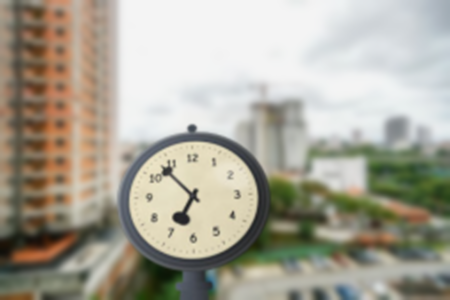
6 h 53 min
